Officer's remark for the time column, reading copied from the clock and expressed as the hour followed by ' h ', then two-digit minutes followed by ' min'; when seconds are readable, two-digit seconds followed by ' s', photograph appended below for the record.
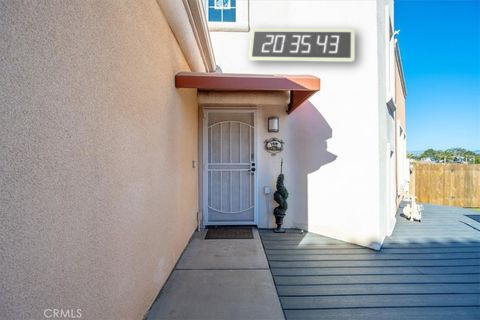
20 h 35 min 43 s
